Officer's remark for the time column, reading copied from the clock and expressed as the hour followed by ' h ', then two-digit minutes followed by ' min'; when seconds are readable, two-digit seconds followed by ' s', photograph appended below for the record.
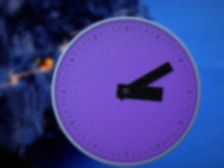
3 h 10 min
